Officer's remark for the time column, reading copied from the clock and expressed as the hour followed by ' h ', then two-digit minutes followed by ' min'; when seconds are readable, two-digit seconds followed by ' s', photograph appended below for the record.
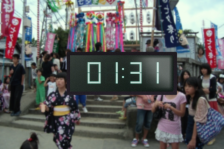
1 h 31 min
